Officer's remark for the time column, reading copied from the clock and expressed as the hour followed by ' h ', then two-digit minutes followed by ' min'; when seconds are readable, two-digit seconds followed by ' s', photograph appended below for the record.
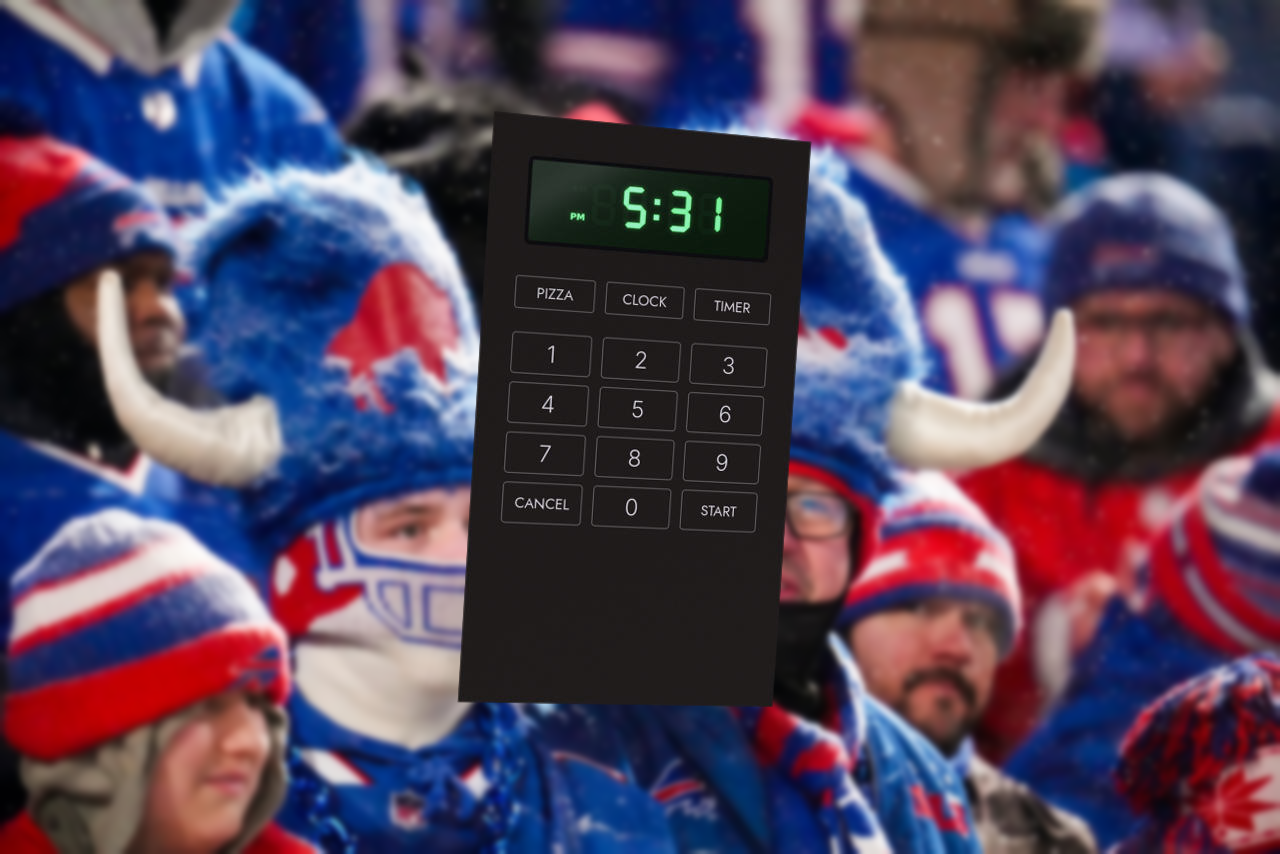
5 h 31 min
